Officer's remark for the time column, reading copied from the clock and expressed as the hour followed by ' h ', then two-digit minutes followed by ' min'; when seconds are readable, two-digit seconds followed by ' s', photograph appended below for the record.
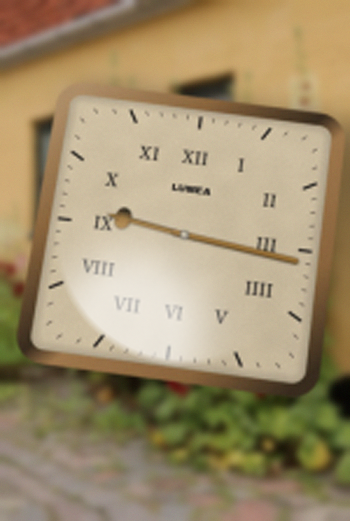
9 h 16 min
